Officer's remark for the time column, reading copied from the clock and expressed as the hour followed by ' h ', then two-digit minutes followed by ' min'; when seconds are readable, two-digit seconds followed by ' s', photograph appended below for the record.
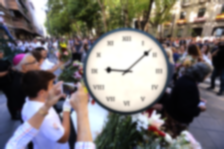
9 h 08 min
